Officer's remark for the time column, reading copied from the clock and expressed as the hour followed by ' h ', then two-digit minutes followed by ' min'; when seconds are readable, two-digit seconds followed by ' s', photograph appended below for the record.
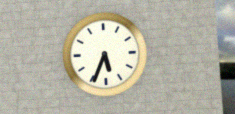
5 h 34 min
